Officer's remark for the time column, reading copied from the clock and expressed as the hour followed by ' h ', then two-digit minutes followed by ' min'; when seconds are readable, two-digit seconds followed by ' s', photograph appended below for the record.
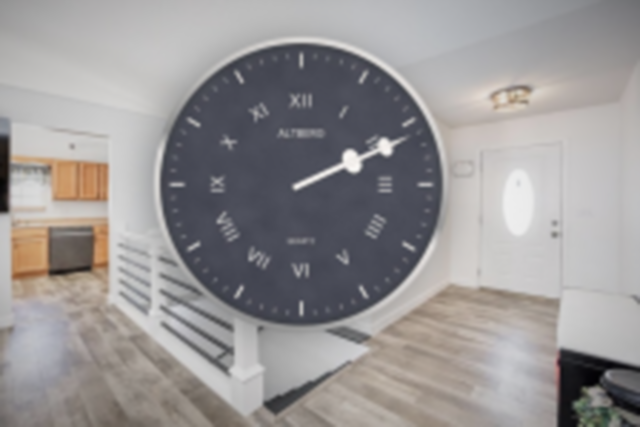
2 h 11 min
